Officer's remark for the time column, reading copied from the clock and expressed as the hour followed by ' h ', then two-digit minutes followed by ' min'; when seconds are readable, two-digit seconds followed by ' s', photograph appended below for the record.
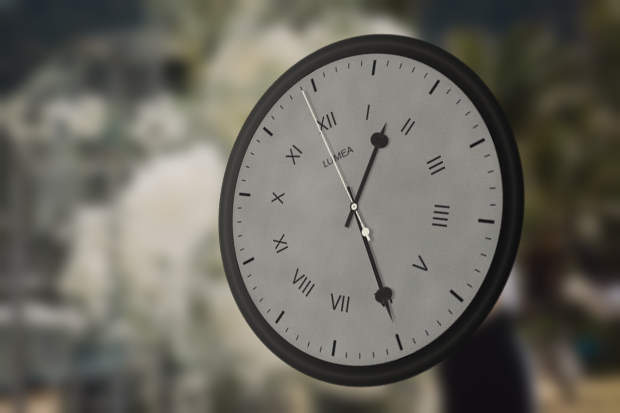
1 h 29 min 59 s
